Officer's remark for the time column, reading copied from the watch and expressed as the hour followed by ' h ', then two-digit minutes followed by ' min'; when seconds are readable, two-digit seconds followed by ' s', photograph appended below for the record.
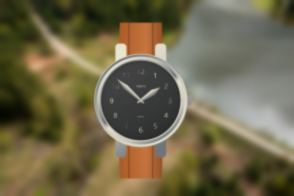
1 h 52 min
